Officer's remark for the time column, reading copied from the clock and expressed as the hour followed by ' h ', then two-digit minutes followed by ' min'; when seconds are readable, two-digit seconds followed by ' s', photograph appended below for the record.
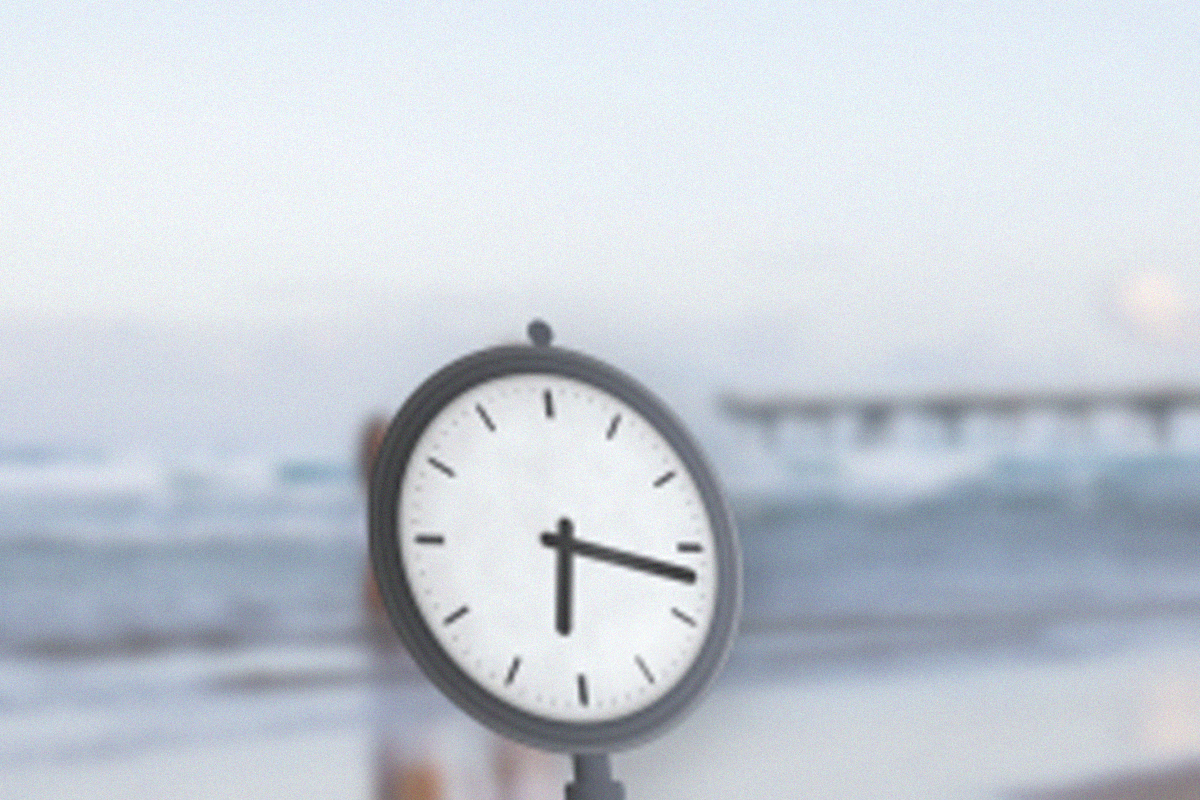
6 h 17 min
